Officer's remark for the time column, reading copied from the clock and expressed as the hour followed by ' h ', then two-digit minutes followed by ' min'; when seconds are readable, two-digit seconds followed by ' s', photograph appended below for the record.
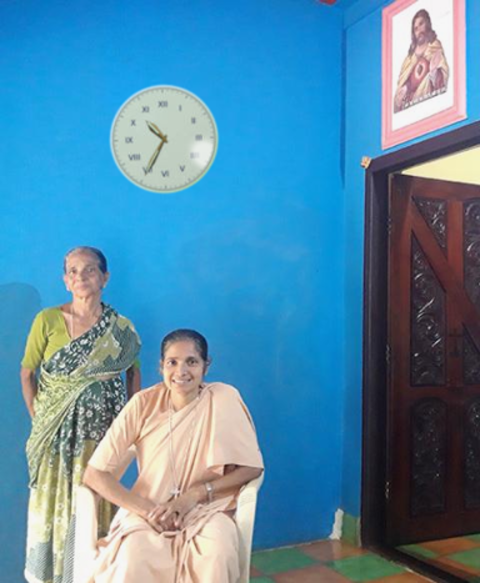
10 h 35 min
